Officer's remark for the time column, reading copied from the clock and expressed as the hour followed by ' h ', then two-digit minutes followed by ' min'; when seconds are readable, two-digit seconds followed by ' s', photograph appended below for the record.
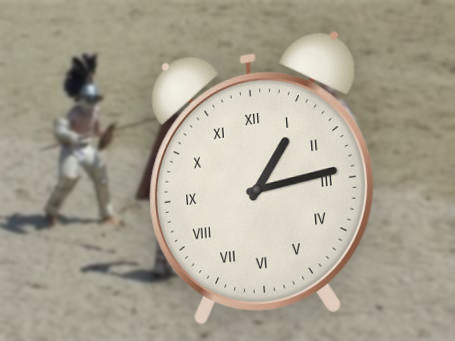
1 h 14 min
